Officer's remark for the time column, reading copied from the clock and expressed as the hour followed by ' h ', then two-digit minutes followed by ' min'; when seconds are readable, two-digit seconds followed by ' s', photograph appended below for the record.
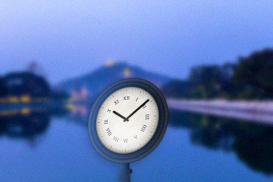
10 h 09 min
